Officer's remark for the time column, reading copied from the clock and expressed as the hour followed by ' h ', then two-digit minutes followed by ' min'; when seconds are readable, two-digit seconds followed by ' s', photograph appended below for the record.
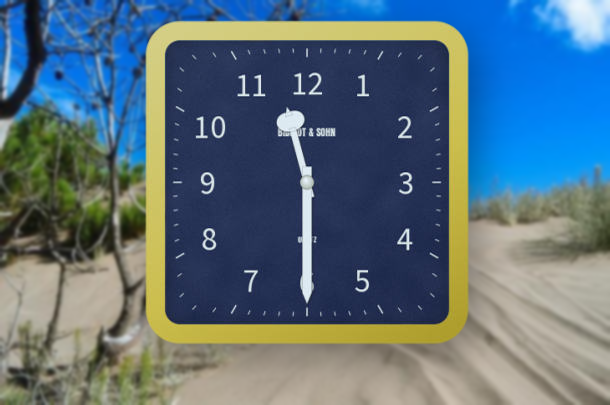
11 h 30 min
